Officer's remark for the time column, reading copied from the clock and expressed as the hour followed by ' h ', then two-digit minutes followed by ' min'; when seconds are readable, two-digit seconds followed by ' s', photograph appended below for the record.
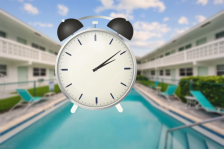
2 h 09 min
